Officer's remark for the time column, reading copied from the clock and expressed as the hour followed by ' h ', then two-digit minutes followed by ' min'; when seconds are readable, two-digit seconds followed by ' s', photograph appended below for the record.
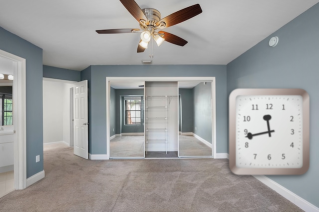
11 h 43 min
